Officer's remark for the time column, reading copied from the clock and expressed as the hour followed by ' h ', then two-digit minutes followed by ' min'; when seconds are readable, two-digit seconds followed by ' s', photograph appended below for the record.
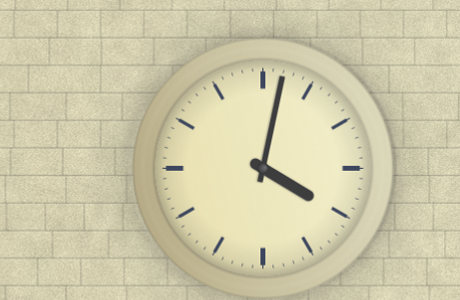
4 h 02 min
